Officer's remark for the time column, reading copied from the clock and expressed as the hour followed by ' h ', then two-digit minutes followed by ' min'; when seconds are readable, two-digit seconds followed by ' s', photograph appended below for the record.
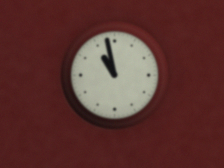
10 h 58 min
